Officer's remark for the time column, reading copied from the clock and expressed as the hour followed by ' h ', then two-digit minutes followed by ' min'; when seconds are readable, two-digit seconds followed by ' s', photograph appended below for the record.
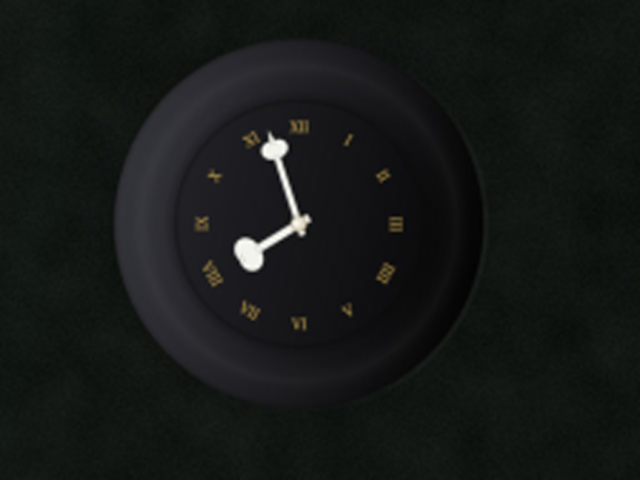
7 h 57 min
